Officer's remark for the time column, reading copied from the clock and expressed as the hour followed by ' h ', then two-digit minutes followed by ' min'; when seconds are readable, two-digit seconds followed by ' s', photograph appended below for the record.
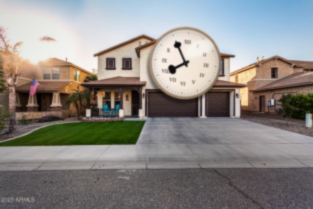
7 h 55 min
